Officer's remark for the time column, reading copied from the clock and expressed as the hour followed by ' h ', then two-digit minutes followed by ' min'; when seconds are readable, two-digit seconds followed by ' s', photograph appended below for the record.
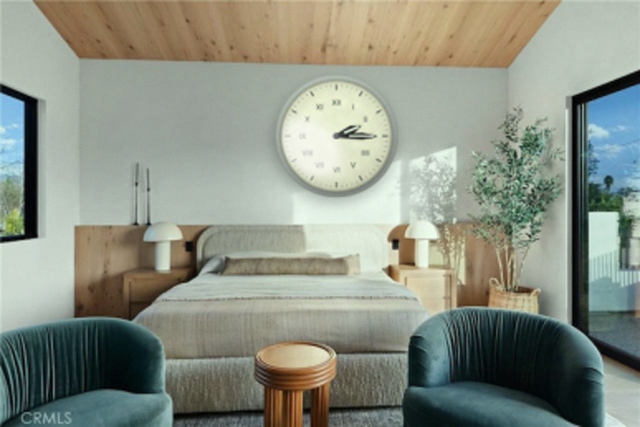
2 h 15 min
